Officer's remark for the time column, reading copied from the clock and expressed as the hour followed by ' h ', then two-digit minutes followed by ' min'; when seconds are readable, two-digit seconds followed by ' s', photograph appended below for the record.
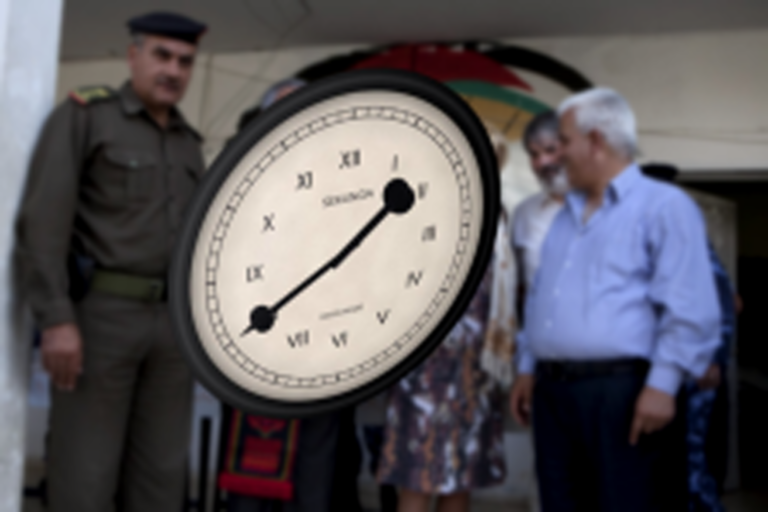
1 h 40 min
